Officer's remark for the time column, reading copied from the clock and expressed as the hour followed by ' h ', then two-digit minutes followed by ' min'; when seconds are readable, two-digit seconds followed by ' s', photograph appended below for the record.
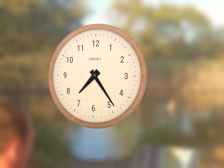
7 h 24 min
